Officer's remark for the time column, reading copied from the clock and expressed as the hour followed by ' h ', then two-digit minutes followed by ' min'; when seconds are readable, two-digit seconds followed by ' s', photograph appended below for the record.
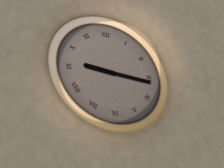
9 h 16 min
